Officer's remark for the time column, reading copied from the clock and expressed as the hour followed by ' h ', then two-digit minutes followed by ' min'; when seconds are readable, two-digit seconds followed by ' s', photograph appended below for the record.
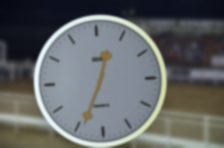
12 h 34 min
